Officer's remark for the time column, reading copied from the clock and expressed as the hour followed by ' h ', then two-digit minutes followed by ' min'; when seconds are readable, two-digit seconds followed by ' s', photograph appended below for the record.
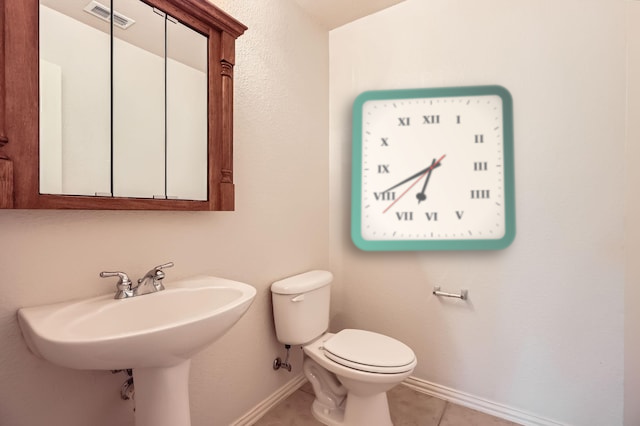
6 h 40 min 38 s
